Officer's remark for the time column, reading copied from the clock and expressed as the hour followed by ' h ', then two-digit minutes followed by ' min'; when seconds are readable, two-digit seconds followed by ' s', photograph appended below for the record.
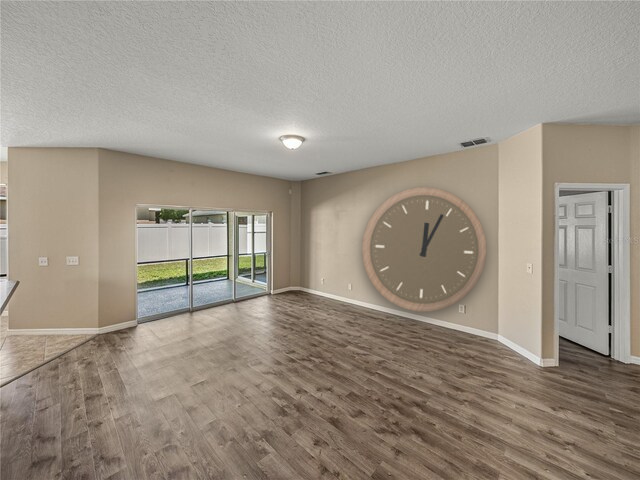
12 h 04 min
